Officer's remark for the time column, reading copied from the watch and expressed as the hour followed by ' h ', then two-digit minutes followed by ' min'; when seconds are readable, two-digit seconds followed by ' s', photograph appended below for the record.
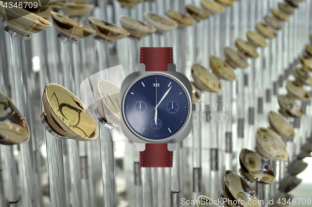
6 h 06 min
